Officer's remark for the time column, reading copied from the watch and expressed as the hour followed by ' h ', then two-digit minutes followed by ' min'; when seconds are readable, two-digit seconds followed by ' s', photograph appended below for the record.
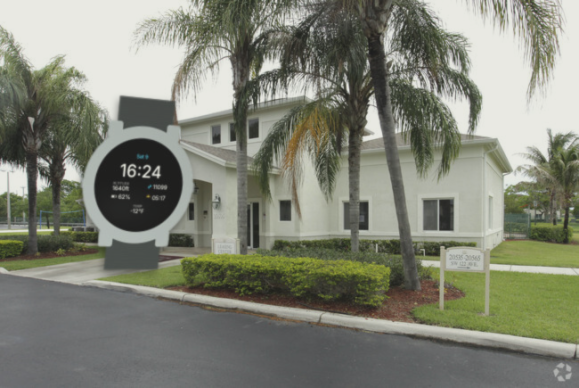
16 h 24 min
